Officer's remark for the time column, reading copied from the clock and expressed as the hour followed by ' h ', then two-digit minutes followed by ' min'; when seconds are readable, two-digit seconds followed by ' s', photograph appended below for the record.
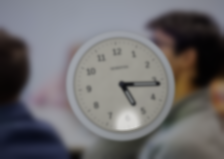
5 h 16 min
